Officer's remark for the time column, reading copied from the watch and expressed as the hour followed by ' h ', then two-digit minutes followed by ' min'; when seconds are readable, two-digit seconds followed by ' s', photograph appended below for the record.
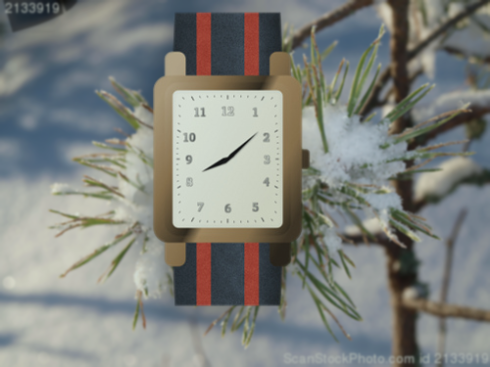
8 h 08 min
